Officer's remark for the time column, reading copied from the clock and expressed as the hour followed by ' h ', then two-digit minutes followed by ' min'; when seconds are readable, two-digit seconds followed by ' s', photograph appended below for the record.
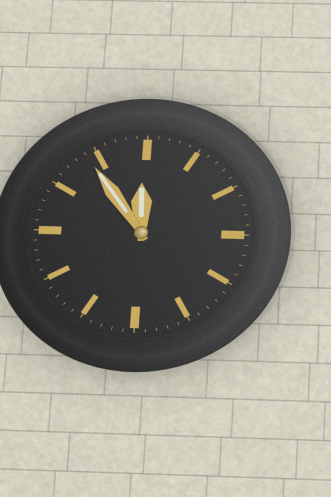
11 h 54 min
